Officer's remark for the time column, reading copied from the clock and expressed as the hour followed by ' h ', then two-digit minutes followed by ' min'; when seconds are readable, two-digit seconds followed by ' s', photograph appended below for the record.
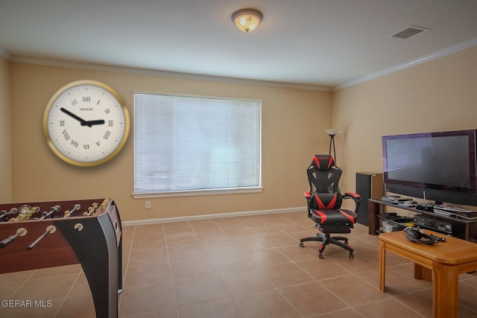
2 h 50 min
